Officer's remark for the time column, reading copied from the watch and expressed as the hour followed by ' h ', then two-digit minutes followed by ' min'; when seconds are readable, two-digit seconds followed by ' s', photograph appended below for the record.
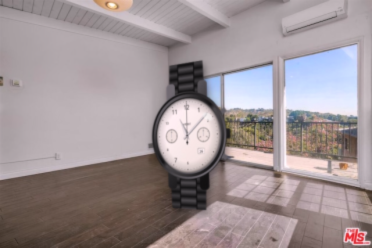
11 h 08 min
